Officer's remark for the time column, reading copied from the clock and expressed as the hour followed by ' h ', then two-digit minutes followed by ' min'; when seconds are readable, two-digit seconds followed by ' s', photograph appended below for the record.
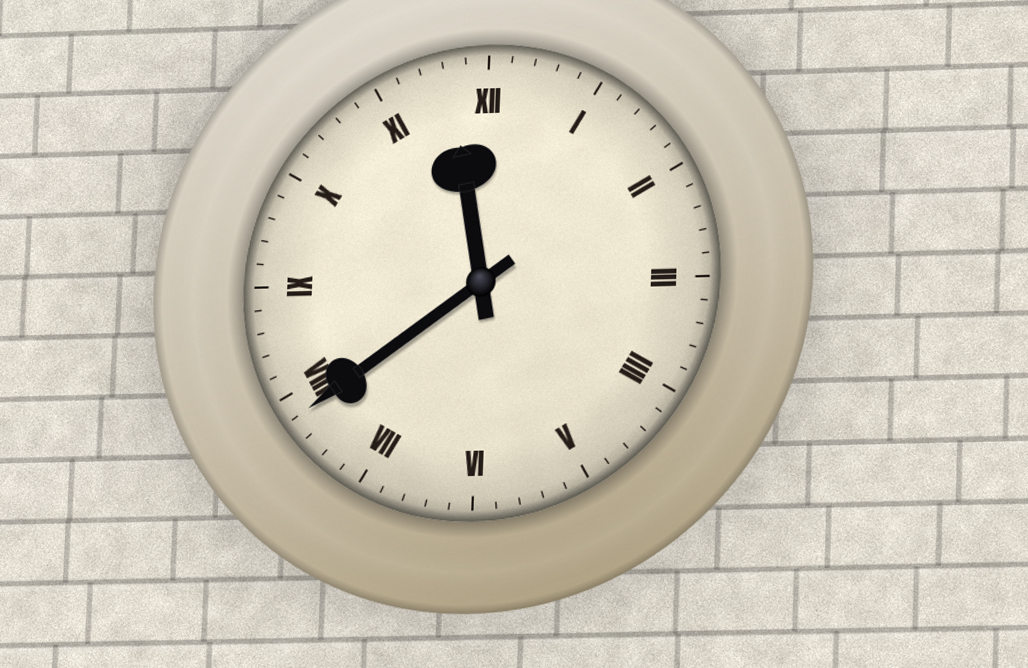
11 h 39 min
